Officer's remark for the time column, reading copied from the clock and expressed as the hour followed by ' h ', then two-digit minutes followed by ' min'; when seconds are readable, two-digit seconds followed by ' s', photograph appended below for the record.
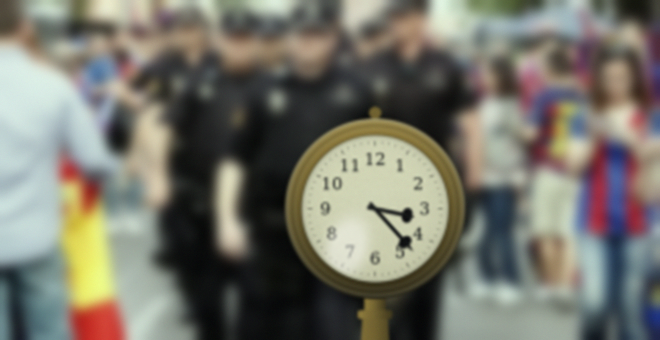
3 h 23 min
